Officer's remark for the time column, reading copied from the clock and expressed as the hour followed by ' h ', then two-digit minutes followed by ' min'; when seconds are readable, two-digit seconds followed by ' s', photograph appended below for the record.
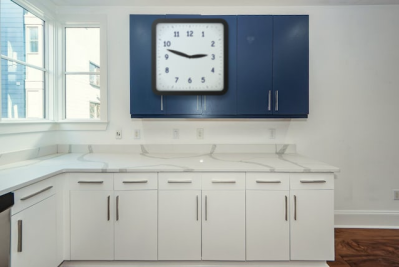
2 h 48 min
